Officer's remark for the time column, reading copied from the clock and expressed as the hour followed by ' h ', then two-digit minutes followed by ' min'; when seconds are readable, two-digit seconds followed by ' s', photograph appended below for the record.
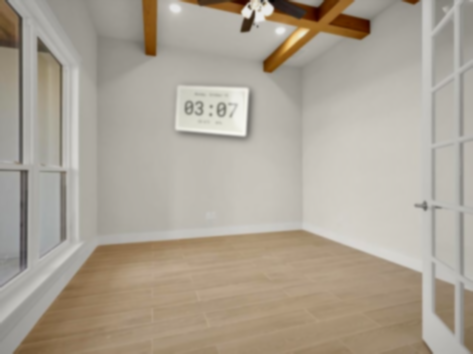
3 h 07 min
